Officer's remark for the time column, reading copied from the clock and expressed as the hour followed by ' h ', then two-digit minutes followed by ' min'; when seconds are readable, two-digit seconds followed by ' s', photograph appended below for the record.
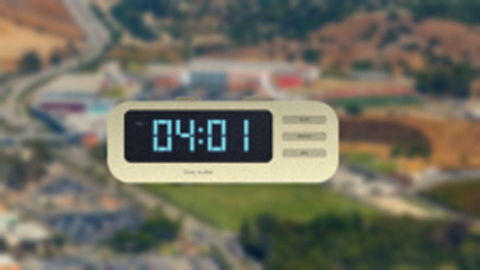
4 h 01 min
